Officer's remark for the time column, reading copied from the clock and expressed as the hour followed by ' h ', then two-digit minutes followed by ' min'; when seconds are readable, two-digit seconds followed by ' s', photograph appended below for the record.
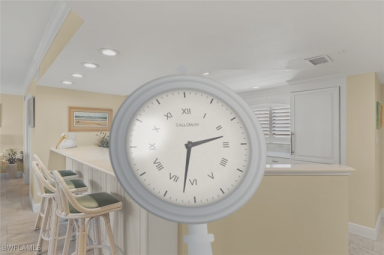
2 h 32 min
